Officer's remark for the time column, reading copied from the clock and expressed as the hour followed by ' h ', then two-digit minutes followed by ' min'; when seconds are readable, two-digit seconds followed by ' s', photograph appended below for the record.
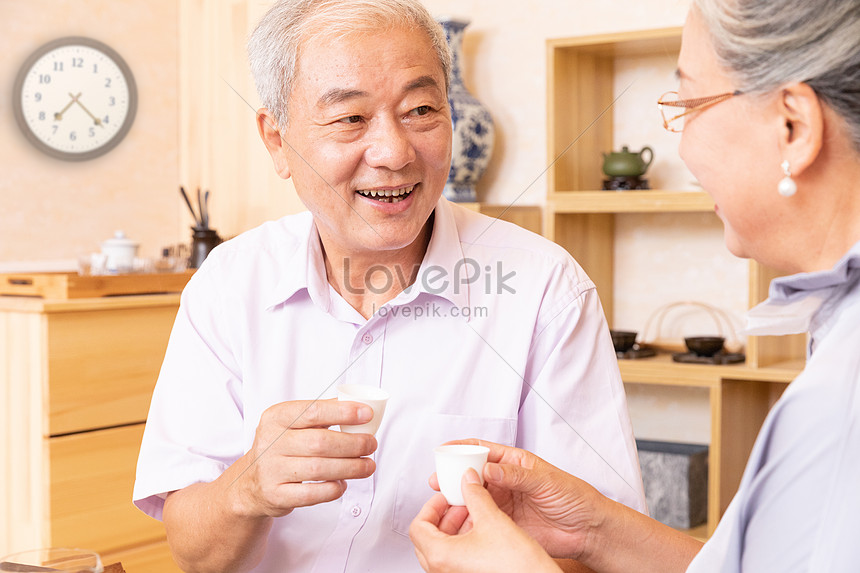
7 h 22 min
